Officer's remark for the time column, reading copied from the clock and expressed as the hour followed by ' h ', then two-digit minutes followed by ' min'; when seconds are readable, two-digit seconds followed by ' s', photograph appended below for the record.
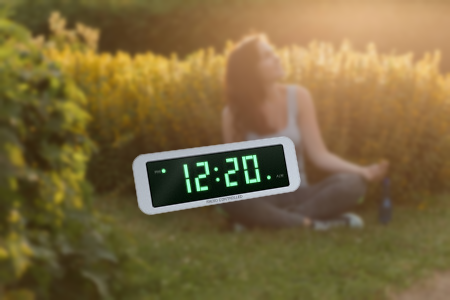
12 h 20 min
